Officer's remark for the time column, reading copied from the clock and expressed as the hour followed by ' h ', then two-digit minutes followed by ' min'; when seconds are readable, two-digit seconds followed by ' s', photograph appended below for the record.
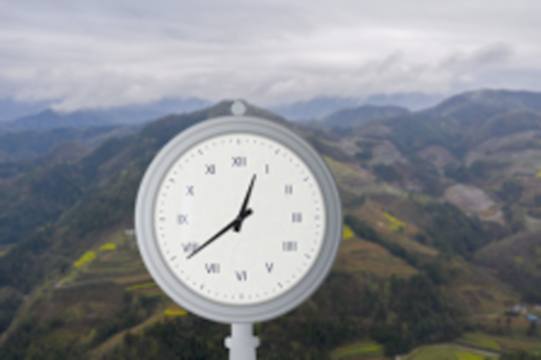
12 h 39 min
